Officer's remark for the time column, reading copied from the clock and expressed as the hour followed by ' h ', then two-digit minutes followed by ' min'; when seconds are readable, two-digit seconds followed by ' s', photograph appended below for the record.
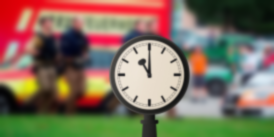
11 h 00 min
